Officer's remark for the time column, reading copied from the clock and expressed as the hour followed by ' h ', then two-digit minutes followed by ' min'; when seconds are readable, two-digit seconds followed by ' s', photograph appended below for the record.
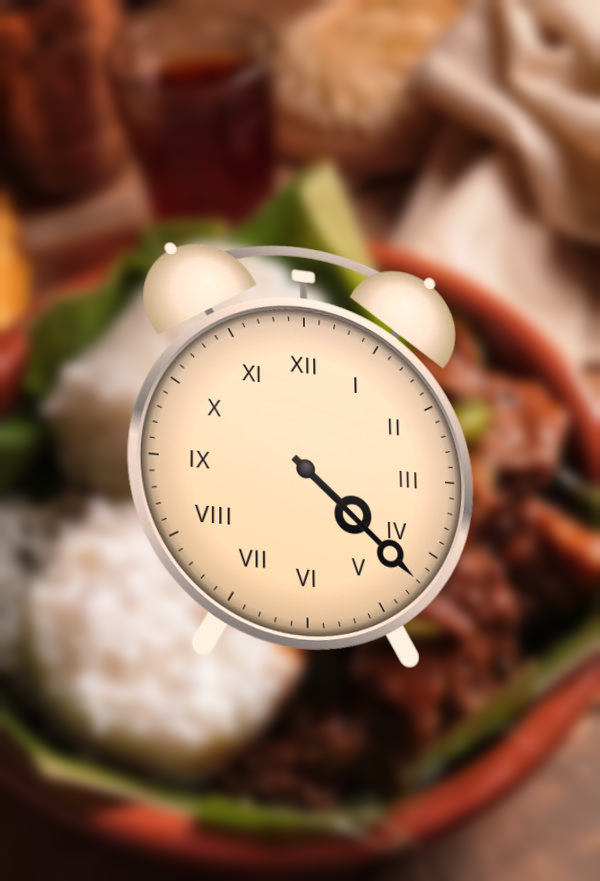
4 h 22 min
